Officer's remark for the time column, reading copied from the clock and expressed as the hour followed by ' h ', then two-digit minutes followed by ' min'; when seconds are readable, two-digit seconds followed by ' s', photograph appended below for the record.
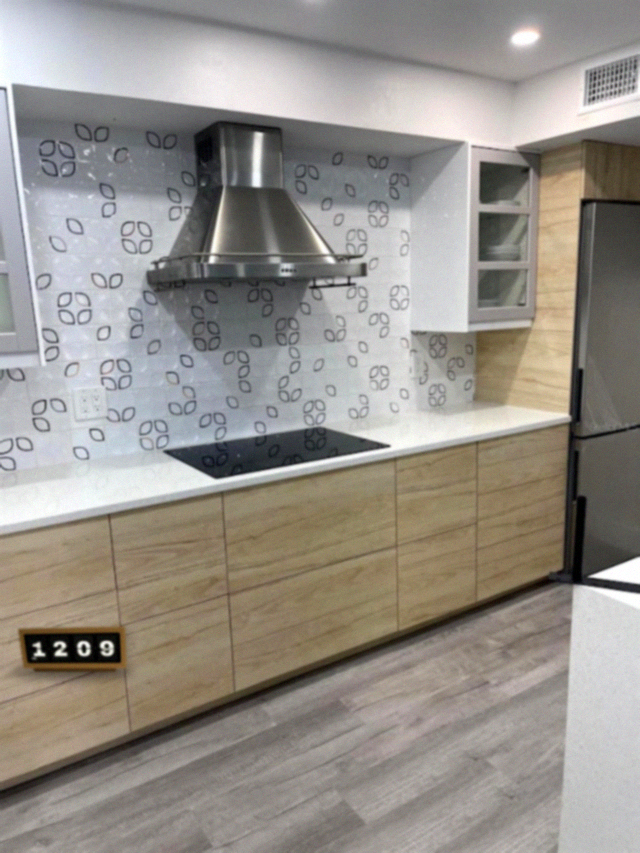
12 h 09 min
